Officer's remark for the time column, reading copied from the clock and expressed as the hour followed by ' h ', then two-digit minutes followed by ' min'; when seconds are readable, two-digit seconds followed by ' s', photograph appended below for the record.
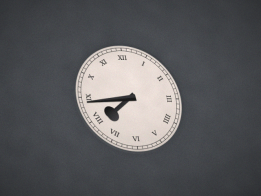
7 h 44 min
